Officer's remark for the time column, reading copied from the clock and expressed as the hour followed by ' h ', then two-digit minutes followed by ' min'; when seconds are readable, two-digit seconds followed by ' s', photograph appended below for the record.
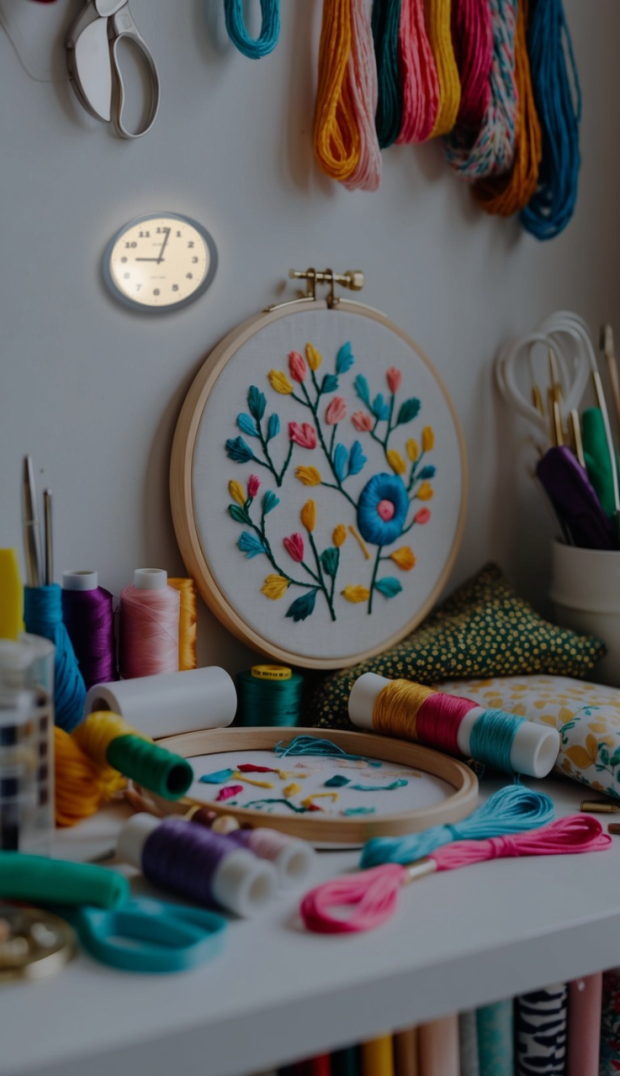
9 h 02 min
